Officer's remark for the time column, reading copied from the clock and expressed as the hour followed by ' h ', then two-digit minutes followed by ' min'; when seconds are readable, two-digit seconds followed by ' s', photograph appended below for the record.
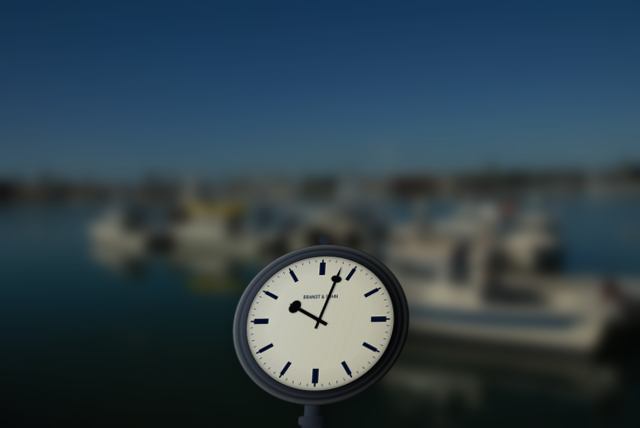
10 h 03 min
